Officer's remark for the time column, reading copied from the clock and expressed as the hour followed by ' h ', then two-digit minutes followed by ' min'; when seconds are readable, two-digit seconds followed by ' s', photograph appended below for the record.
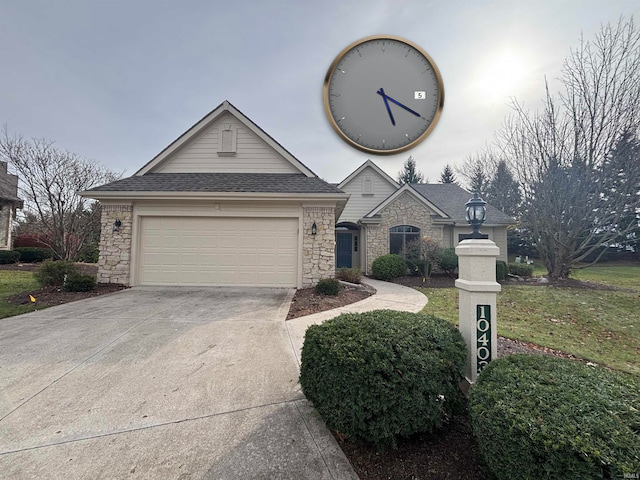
5 h 20 min
